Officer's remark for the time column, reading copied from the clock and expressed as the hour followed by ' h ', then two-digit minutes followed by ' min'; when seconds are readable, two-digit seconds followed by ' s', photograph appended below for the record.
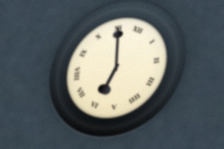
5 h 55 min
